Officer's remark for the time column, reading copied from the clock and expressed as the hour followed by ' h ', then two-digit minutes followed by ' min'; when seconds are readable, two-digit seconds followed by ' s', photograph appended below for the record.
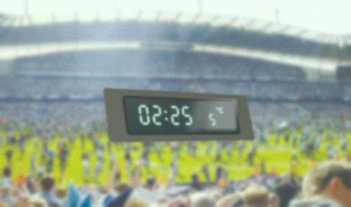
2 h 25 min
